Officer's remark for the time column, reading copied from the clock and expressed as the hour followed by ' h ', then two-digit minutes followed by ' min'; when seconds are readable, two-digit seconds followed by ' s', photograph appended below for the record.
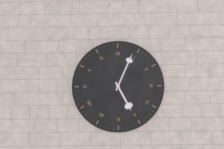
5 h 04 min
